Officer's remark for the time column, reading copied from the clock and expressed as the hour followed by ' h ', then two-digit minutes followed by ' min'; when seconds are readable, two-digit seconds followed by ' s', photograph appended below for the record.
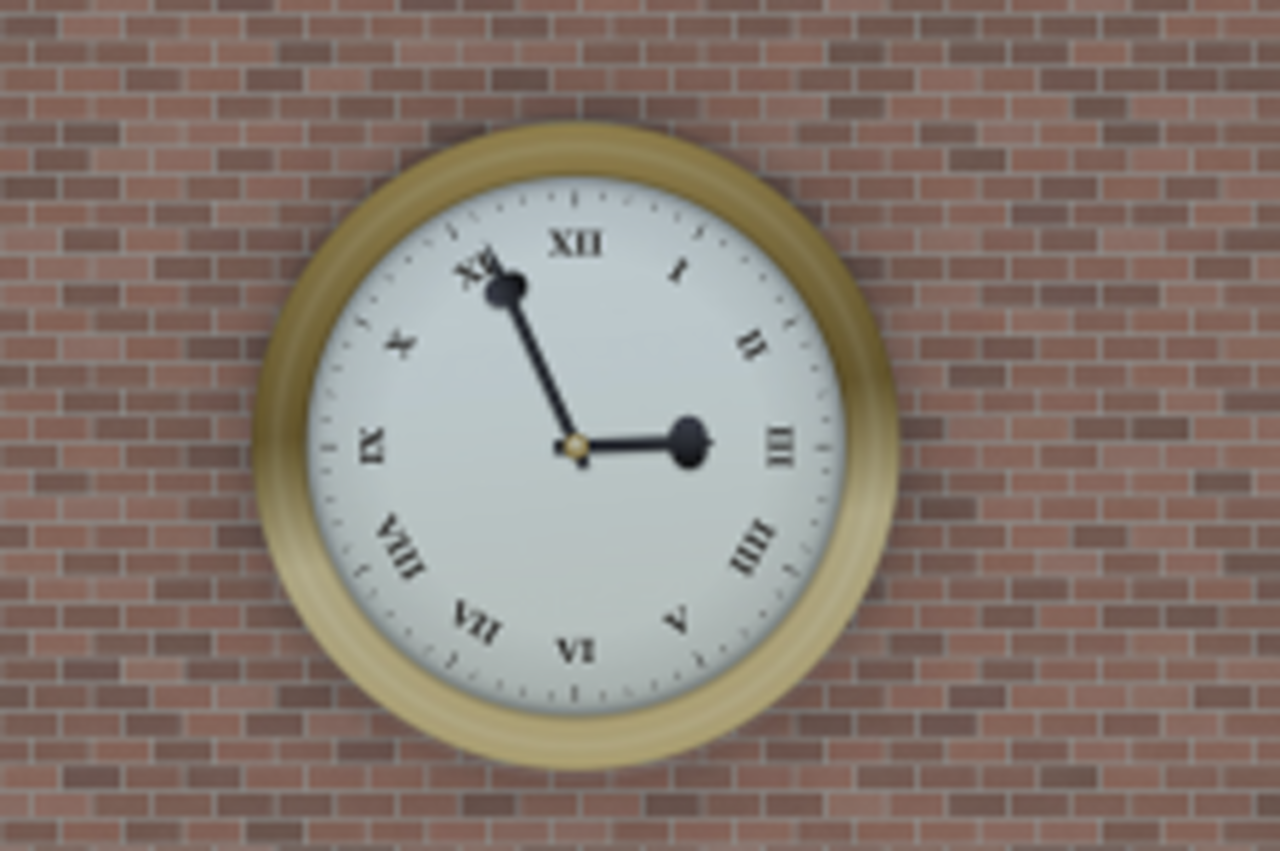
2 h 56 min
